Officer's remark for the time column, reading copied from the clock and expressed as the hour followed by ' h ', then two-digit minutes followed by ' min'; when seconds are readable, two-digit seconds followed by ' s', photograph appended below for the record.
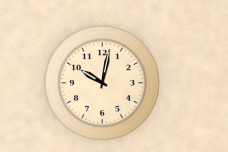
10 h 02 min
